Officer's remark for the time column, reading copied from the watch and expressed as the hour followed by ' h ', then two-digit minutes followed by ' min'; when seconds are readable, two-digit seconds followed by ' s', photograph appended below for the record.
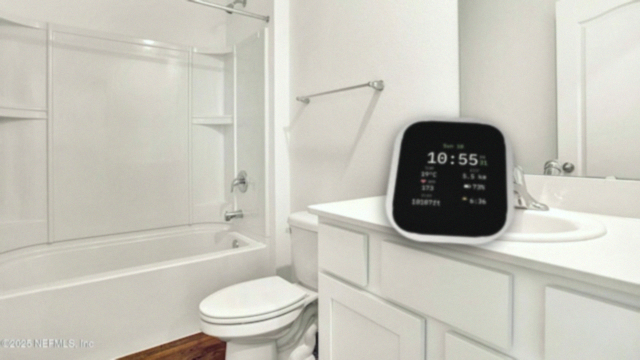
10 h 55 min
